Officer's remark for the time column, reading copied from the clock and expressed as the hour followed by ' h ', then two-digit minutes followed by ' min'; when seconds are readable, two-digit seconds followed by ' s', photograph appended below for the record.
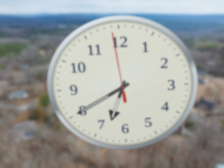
6 h 39 min 59 s
